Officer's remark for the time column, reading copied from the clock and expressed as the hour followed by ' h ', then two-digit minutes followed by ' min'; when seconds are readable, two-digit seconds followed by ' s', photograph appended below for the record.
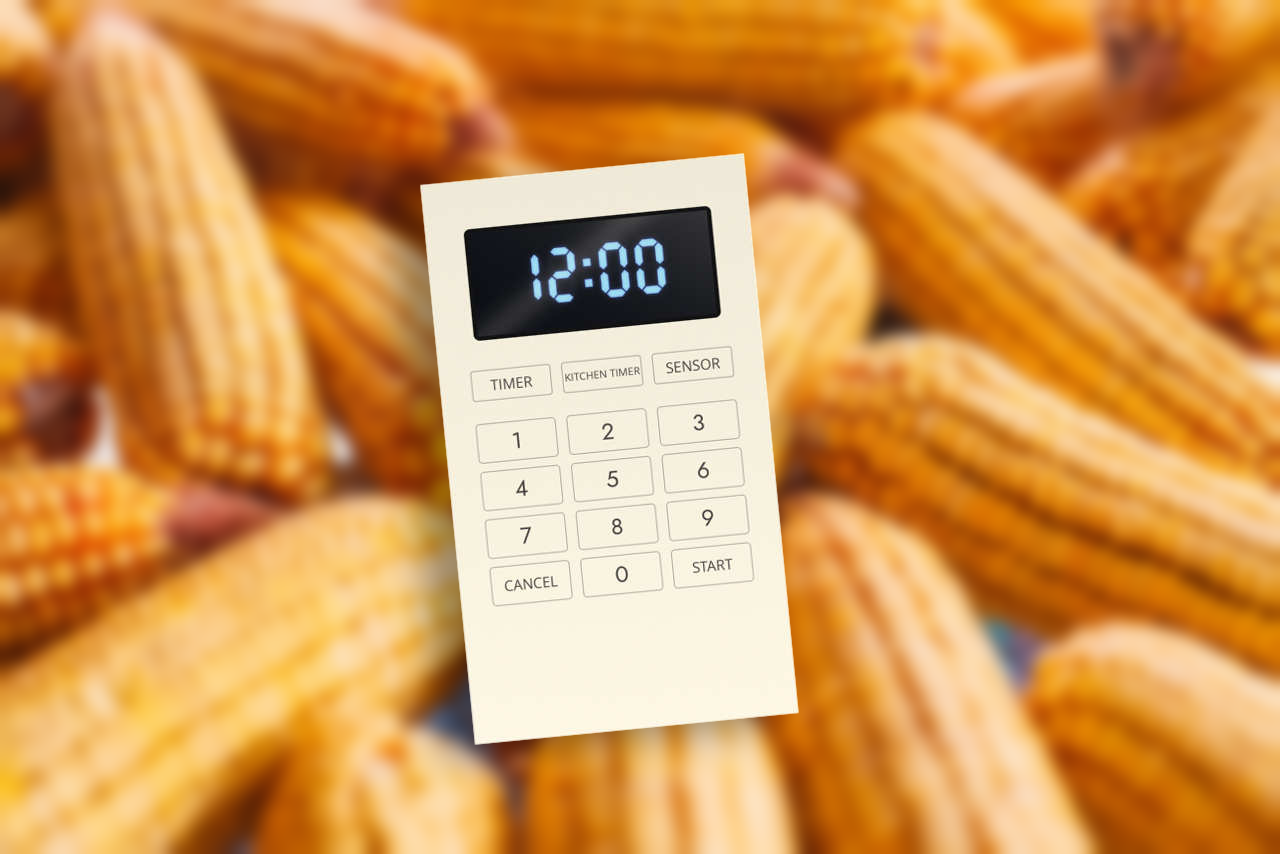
12 h 00 min
